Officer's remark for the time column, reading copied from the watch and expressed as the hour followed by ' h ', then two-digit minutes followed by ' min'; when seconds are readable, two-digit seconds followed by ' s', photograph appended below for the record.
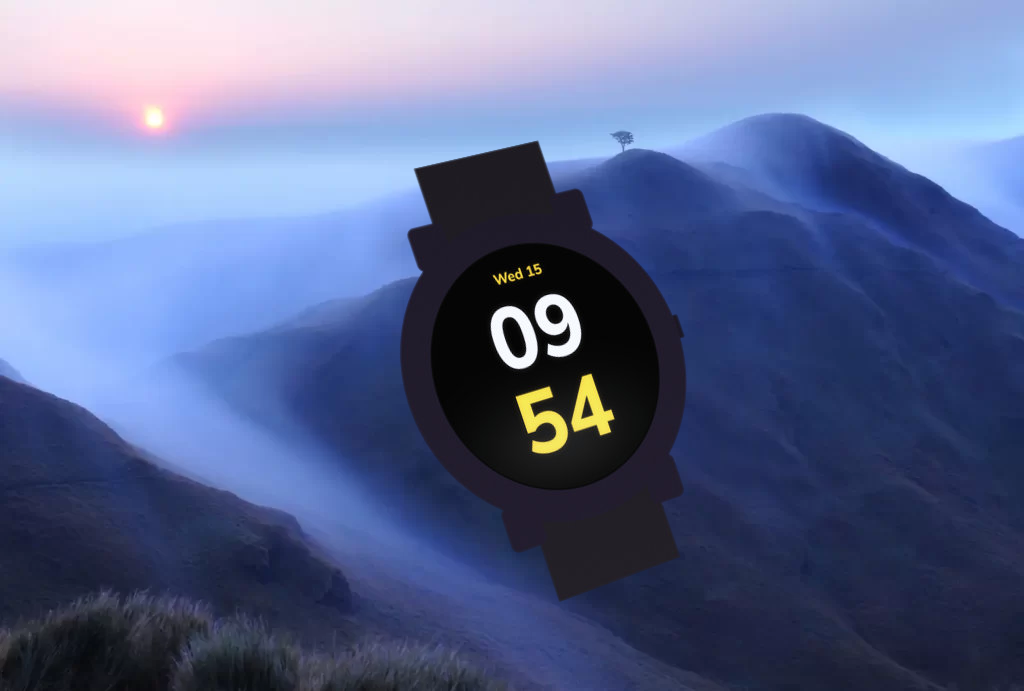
9 h 54 min
